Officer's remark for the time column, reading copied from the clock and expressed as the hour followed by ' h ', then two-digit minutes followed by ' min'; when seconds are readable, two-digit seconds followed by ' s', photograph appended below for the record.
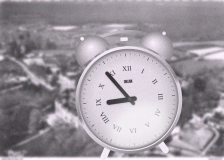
8 h 54 min
